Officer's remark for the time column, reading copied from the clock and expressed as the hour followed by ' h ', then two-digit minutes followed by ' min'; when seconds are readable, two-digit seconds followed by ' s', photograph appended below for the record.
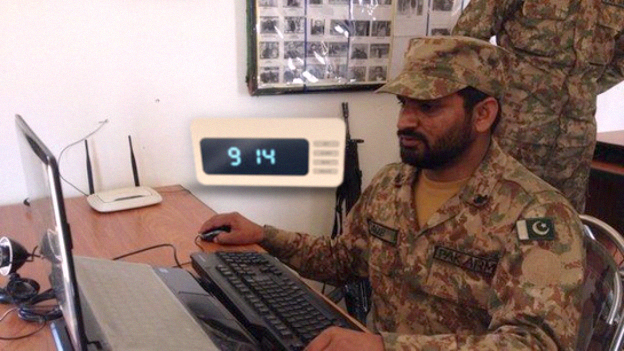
9 h 14 min
